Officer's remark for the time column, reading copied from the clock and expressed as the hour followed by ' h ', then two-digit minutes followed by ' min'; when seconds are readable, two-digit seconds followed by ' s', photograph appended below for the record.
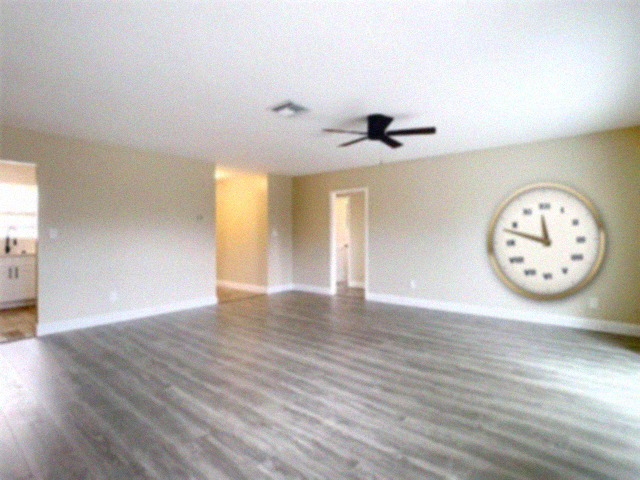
11 h 48 min
